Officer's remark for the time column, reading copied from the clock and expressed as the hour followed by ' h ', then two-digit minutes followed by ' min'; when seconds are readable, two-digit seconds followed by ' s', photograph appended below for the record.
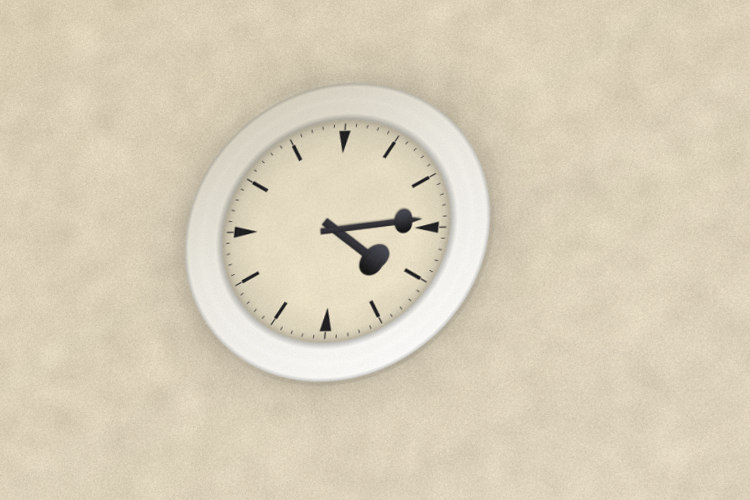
4 h 14 min
